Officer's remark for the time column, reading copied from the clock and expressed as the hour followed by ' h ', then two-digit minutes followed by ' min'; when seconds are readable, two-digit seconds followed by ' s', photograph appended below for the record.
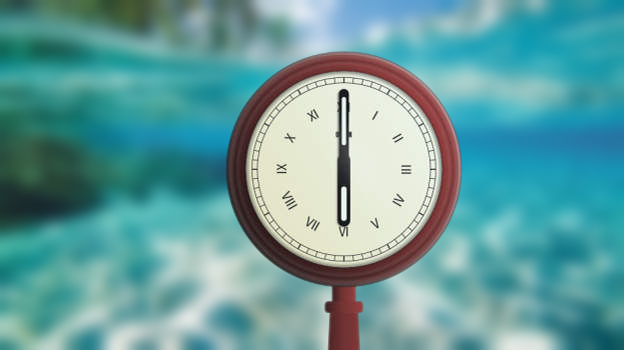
6 h 00 min
